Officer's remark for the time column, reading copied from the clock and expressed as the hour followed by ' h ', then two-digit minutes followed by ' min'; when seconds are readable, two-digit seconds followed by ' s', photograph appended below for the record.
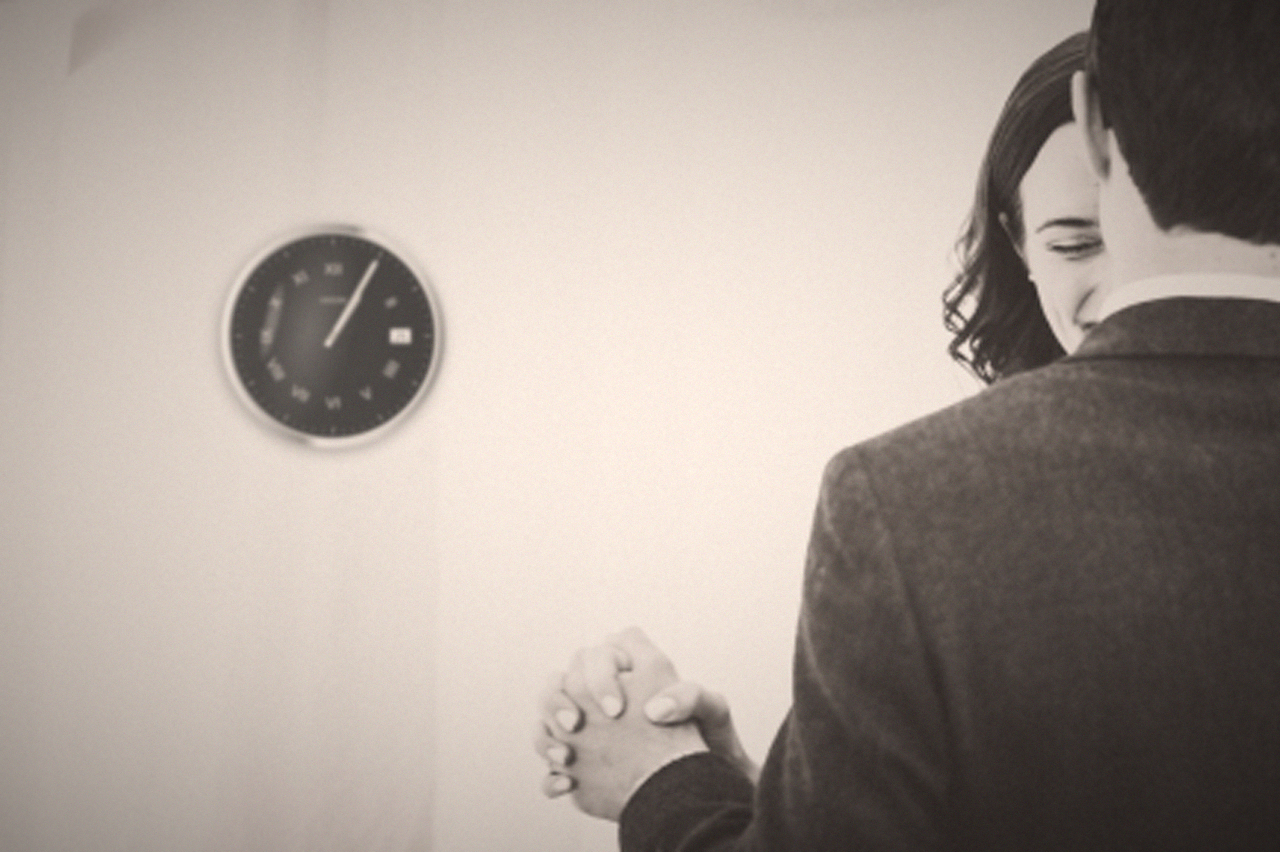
1 h 05 min
